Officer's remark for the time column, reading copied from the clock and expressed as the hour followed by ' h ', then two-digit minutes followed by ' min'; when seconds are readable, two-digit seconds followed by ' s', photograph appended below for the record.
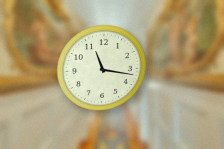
11 h 17 min
